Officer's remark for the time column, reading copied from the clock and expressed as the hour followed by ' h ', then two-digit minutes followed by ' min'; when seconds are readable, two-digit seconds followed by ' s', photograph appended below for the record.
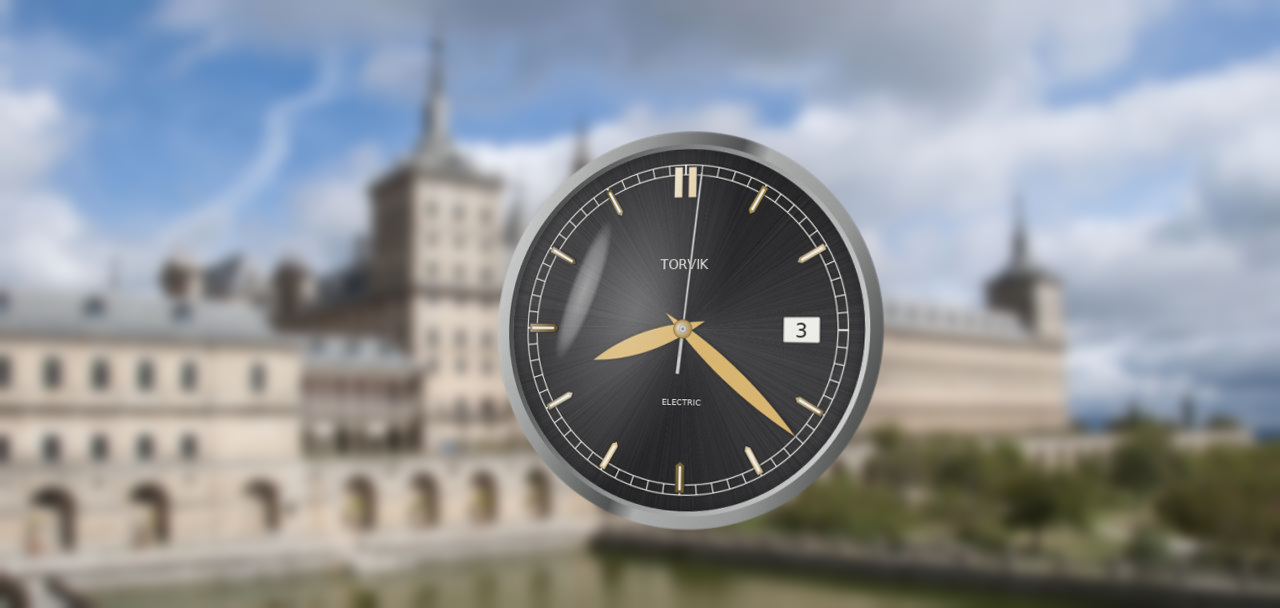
8 h 22 min 01 s
